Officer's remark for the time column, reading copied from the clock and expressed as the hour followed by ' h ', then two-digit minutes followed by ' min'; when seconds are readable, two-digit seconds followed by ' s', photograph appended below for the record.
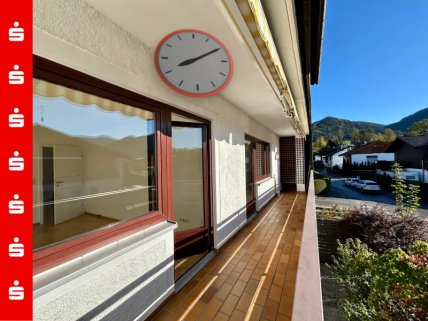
8 h 10 min
